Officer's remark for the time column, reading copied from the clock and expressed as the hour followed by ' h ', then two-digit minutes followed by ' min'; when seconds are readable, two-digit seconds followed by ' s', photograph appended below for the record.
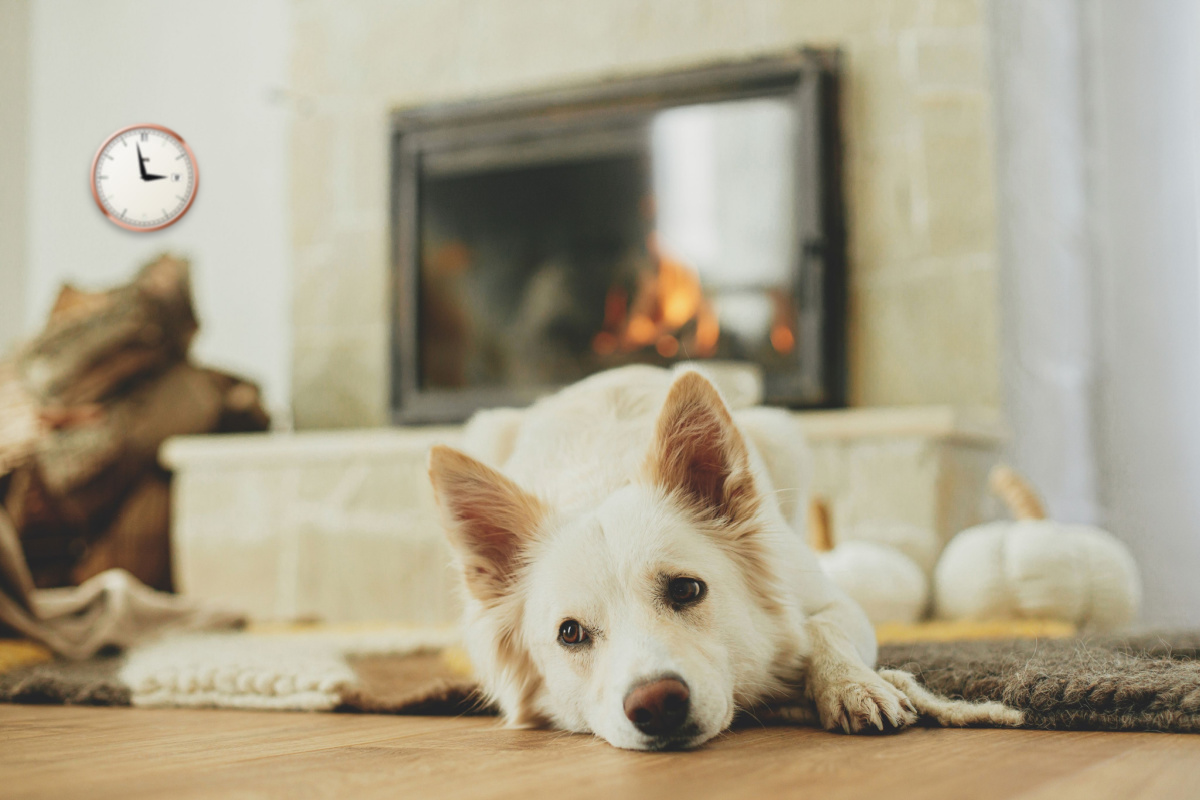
2 h 58 min
